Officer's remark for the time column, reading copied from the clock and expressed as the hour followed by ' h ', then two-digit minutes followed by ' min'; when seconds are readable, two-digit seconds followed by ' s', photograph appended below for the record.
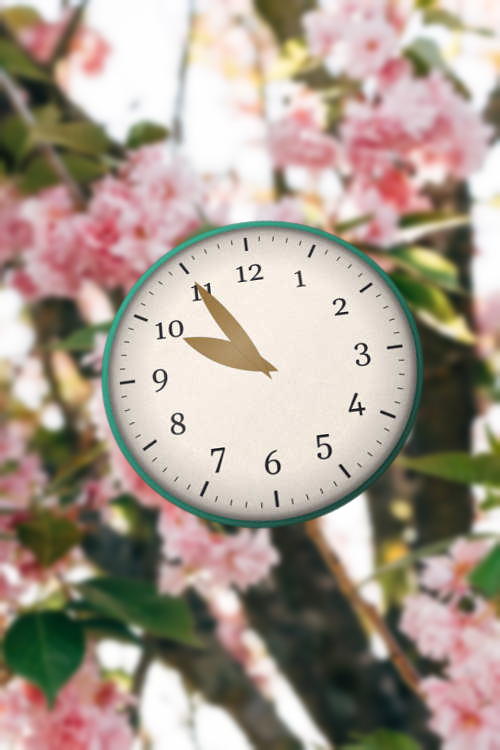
9 h 55 min
